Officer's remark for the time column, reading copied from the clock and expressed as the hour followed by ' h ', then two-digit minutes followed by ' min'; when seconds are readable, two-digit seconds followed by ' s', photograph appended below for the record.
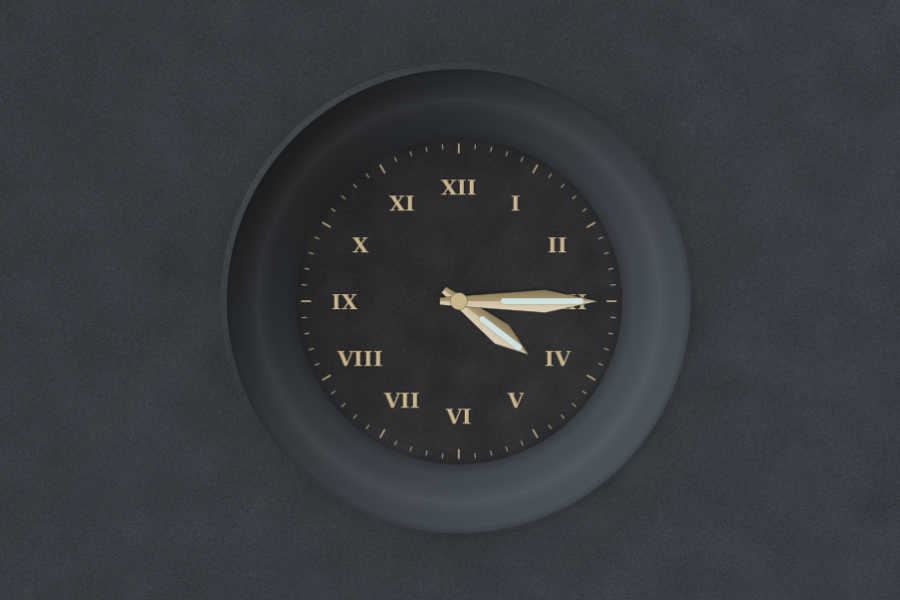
4 h 15 min
